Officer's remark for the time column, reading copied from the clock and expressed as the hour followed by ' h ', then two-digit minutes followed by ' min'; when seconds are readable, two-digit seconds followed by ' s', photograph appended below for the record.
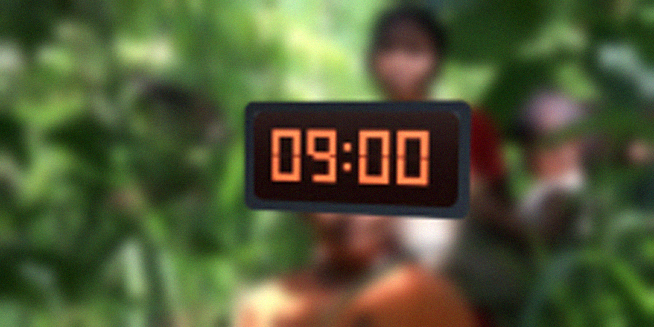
9 h 00 min
